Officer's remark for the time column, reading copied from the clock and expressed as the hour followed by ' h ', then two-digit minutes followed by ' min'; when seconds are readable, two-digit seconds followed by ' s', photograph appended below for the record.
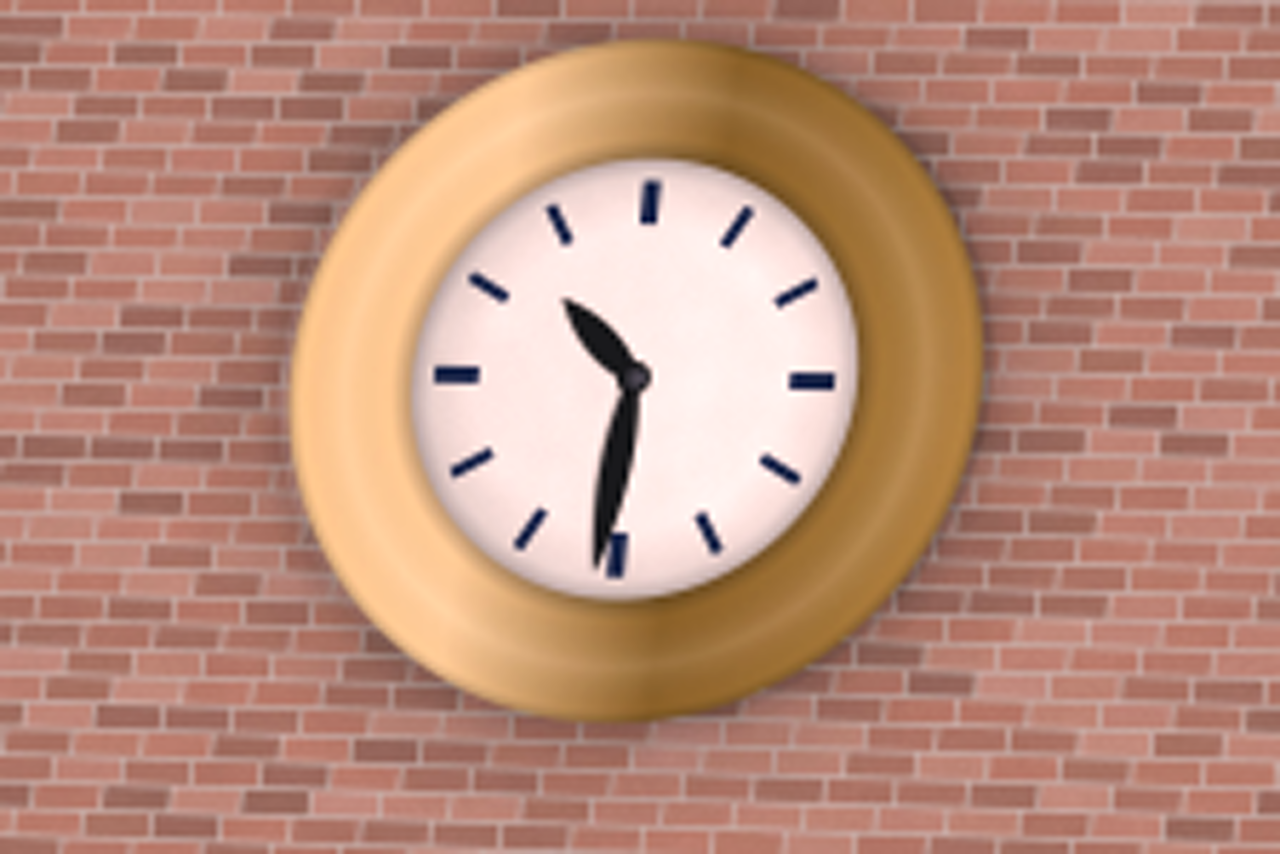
10 h 31 min
